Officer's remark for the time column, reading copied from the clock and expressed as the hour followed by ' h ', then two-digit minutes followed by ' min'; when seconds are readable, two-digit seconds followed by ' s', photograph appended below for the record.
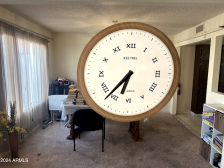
6 h 37 min
